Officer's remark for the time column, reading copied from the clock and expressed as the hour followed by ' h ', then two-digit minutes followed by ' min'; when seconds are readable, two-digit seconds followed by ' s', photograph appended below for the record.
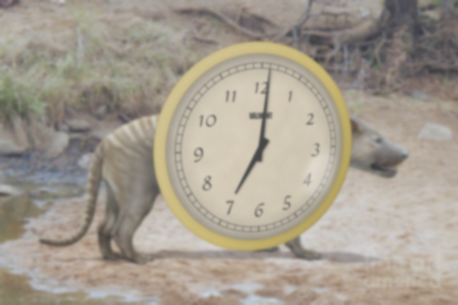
7 h 01 min
